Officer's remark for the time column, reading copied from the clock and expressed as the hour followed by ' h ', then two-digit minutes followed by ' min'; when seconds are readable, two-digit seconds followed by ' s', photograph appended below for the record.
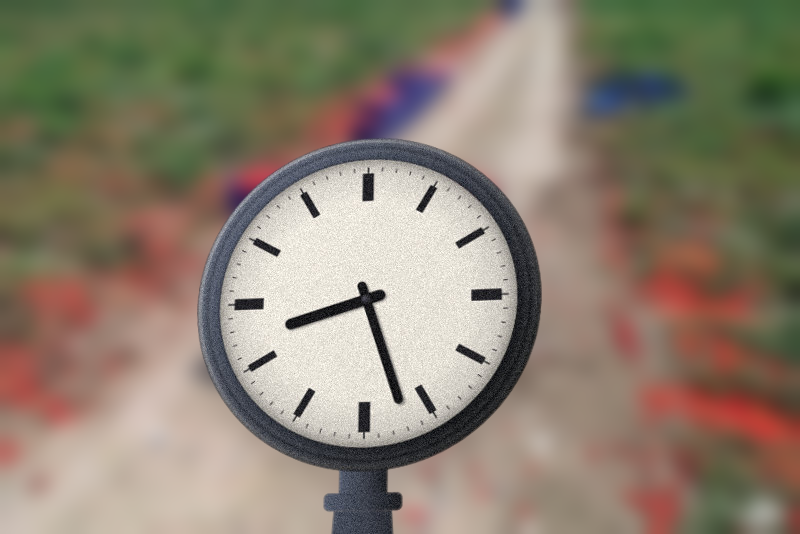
8 h 27 min
